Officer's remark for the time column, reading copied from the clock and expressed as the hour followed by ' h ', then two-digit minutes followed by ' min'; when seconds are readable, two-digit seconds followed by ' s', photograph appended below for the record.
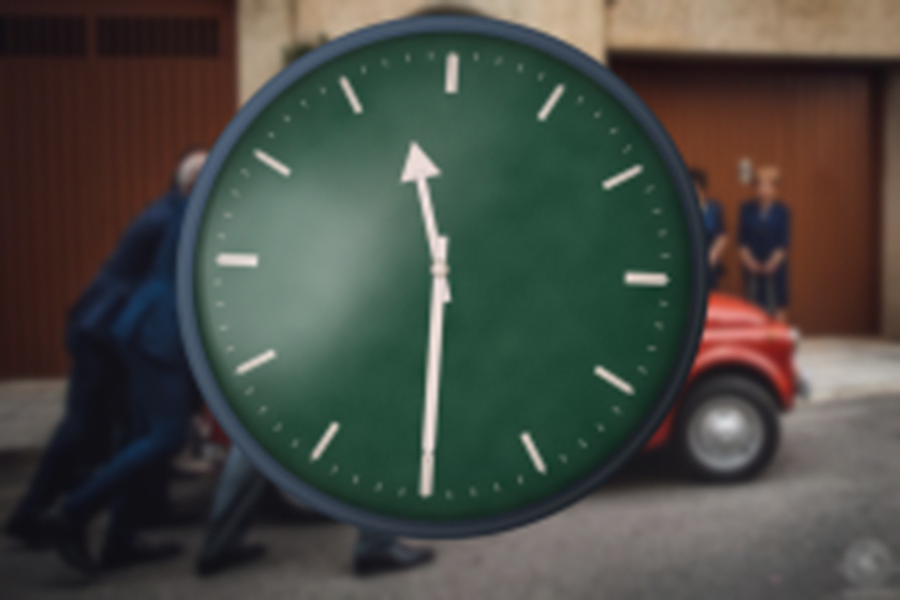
11 h 30 min
